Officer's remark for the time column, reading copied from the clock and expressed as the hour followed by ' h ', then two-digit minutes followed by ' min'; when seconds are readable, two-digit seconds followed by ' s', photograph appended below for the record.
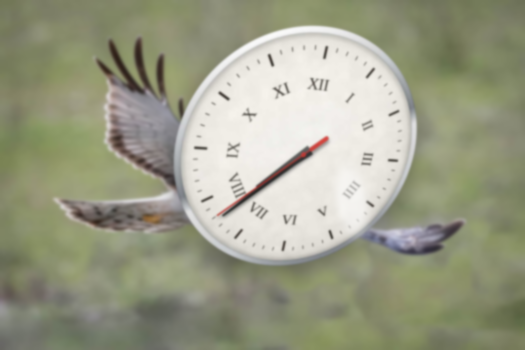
7 h 37 min 38 s
